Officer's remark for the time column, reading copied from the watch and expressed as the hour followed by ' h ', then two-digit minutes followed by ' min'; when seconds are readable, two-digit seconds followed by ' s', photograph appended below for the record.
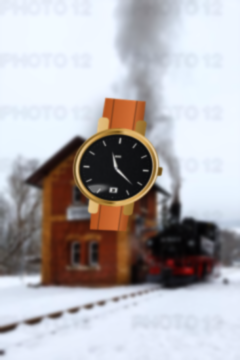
11 h 22 min
